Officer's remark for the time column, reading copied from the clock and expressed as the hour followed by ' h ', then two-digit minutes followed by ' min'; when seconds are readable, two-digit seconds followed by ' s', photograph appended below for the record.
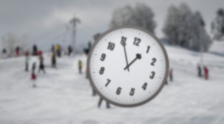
12 h 55 min
